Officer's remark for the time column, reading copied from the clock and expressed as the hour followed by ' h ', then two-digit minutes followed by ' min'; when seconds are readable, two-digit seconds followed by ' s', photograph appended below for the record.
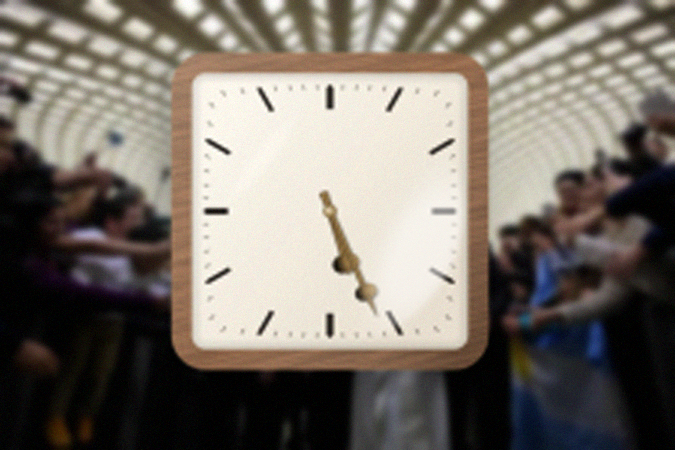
5 h 26 min
